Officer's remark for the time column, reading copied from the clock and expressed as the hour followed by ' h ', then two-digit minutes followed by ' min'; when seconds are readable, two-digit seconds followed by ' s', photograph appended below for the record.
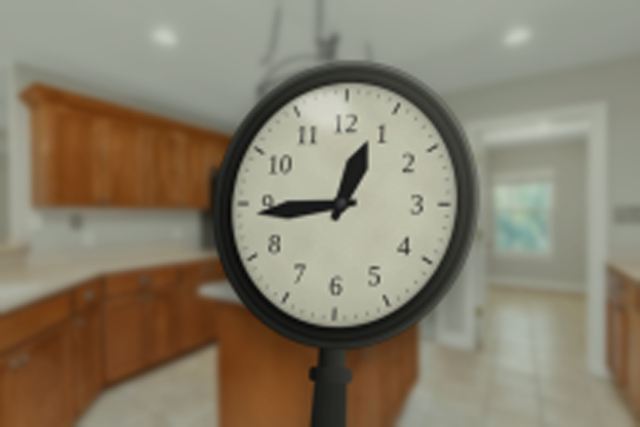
12 h 44 min
